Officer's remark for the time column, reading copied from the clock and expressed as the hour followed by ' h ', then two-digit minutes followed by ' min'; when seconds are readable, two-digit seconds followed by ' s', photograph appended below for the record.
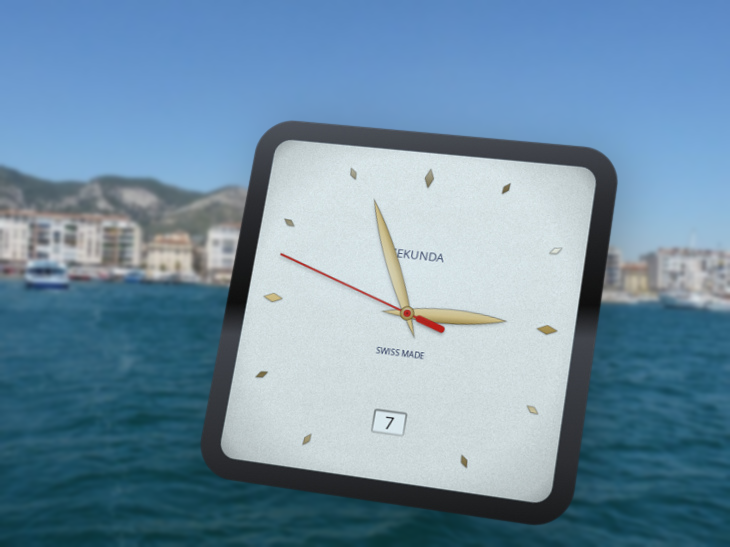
2 h 55 min 48 s
